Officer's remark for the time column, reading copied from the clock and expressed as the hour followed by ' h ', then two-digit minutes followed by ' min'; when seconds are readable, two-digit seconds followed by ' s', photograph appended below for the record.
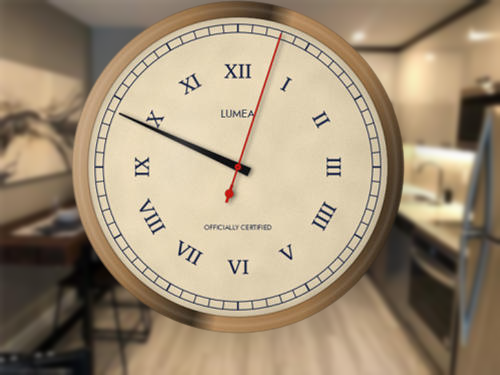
9 h 49 min 03 s
